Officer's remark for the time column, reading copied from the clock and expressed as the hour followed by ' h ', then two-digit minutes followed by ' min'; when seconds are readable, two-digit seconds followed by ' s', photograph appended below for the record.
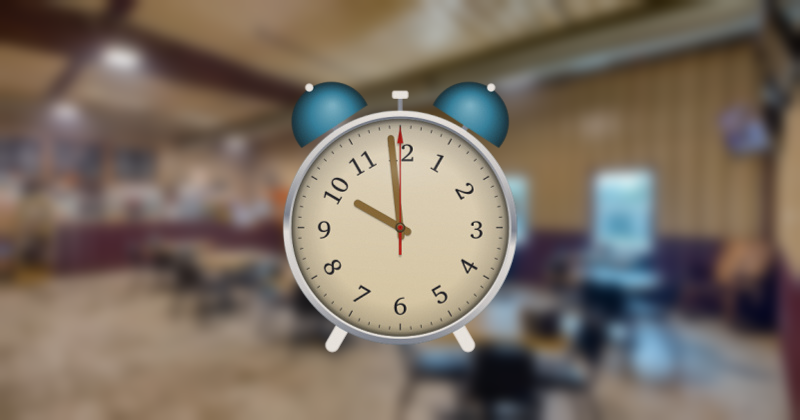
9 h 59 min 00 s
